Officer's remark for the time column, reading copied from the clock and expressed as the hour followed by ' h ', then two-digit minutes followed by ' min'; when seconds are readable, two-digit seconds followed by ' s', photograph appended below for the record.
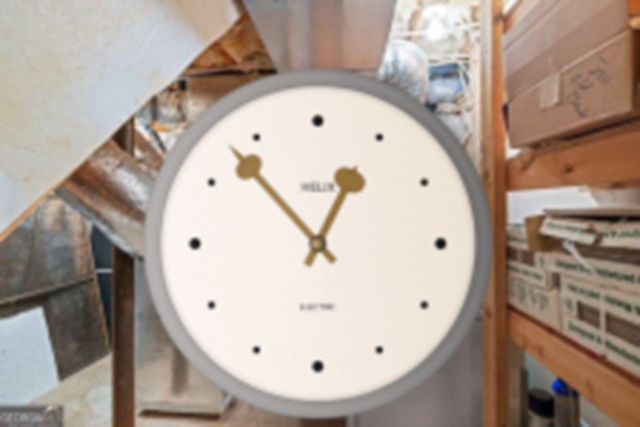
12 h 53 min
